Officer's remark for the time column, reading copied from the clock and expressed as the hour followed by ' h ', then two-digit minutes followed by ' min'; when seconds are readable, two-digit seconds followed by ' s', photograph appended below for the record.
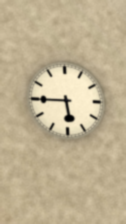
5 h 45 min
